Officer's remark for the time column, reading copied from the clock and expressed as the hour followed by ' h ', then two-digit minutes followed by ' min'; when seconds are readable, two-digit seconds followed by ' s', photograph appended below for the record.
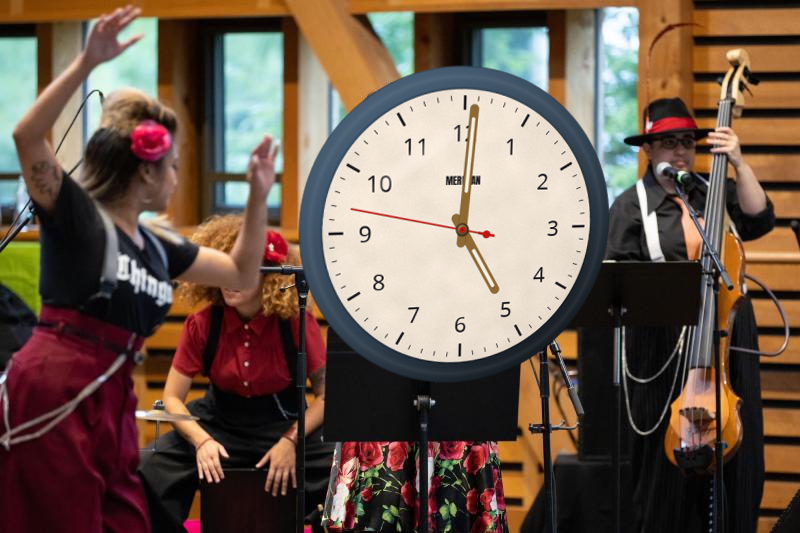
5 h 00 min 47 s
